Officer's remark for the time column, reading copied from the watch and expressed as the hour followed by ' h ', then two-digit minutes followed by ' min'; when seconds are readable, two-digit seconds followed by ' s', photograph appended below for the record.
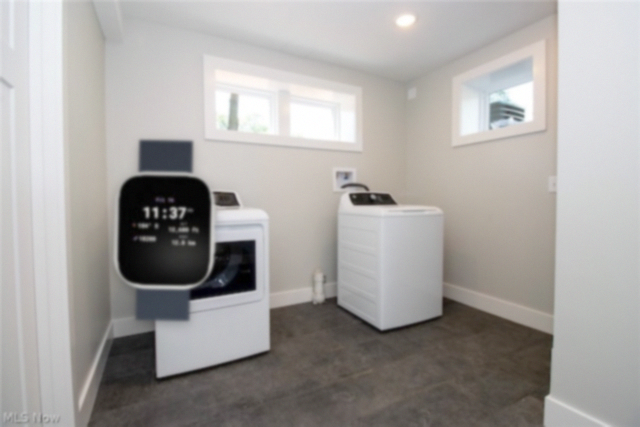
11 h 37 min
